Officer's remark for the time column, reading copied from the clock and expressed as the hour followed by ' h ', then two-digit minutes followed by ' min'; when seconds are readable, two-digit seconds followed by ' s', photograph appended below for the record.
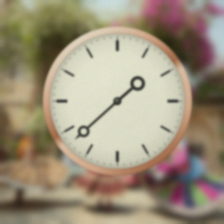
1 h 38 min
